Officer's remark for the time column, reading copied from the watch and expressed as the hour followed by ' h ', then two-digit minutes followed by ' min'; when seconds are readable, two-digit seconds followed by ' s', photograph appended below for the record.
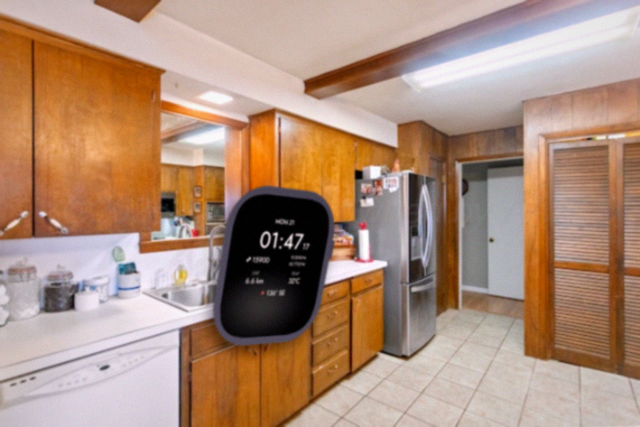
1 h 47 min
